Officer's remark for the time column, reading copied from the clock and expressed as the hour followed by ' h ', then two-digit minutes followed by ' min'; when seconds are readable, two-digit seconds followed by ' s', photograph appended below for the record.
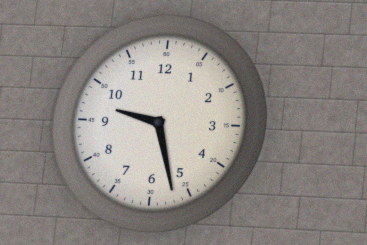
9 h 27 min
